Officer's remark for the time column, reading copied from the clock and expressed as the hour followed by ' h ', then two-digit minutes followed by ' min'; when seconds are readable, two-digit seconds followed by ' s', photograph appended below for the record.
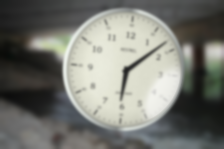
6 h 08 min
